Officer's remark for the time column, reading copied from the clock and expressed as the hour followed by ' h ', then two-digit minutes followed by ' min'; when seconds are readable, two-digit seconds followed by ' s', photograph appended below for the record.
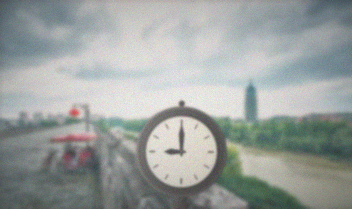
9 h 00 min
